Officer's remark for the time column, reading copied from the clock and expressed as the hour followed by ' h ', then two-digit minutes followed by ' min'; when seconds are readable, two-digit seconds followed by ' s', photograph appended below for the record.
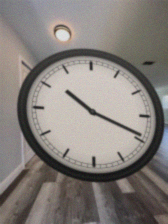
10 h 19 min
